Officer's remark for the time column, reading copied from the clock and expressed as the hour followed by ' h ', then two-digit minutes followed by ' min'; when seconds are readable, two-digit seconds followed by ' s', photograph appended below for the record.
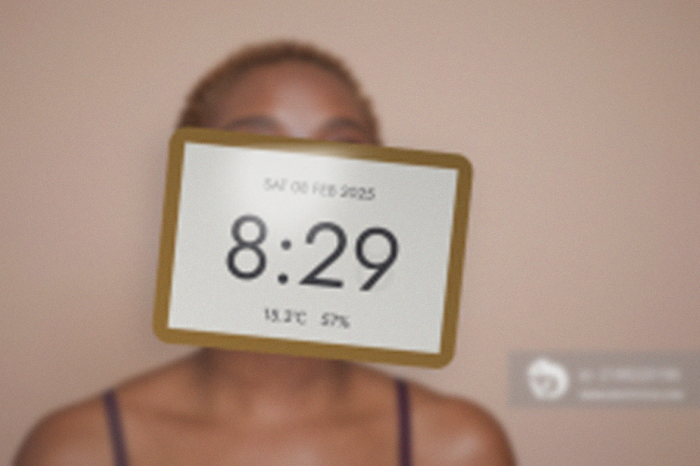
8 h 29 min
